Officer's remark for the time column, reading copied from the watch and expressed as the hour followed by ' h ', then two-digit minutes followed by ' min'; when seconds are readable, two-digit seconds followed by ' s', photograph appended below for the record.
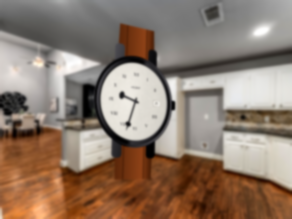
9 h 33 min
